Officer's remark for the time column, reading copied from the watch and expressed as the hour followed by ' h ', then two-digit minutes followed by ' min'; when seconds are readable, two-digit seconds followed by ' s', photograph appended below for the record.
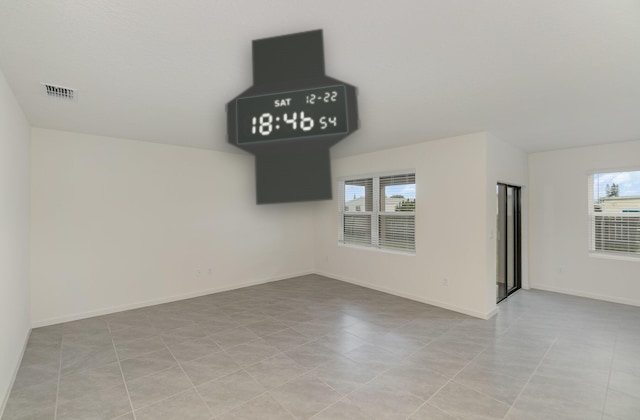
18 h 46 min 54 s
